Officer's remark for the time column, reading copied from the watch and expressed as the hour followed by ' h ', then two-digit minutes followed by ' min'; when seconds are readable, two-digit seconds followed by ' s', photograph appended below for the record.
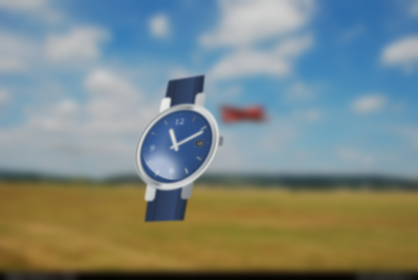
11 h 11 min
